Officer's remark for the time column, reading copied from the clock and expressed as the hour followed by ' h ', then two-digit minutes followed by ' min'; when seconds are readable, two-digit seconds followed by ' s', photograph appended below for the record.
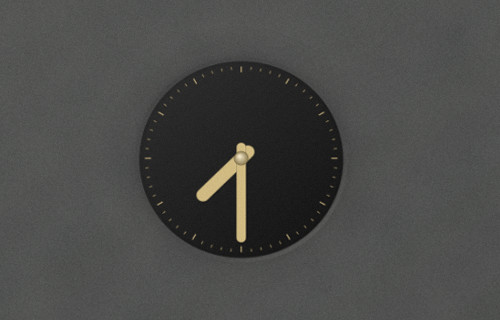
7 h 30 min
